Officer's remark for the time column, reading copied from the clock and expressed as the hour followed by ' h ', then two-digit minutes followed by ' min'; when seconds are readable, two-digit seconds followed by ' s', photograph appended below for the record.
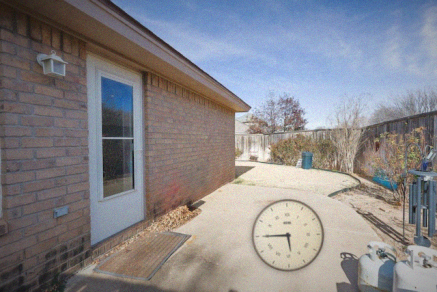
5 h 45 min
